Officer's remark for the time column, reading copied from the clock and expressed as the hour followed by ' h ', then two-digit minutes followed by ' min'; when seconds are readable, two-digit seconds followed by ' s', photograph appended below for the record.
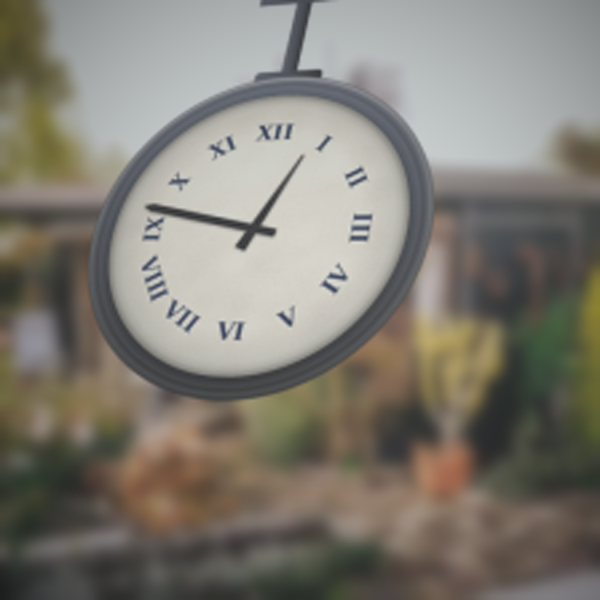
12 h 47 min
